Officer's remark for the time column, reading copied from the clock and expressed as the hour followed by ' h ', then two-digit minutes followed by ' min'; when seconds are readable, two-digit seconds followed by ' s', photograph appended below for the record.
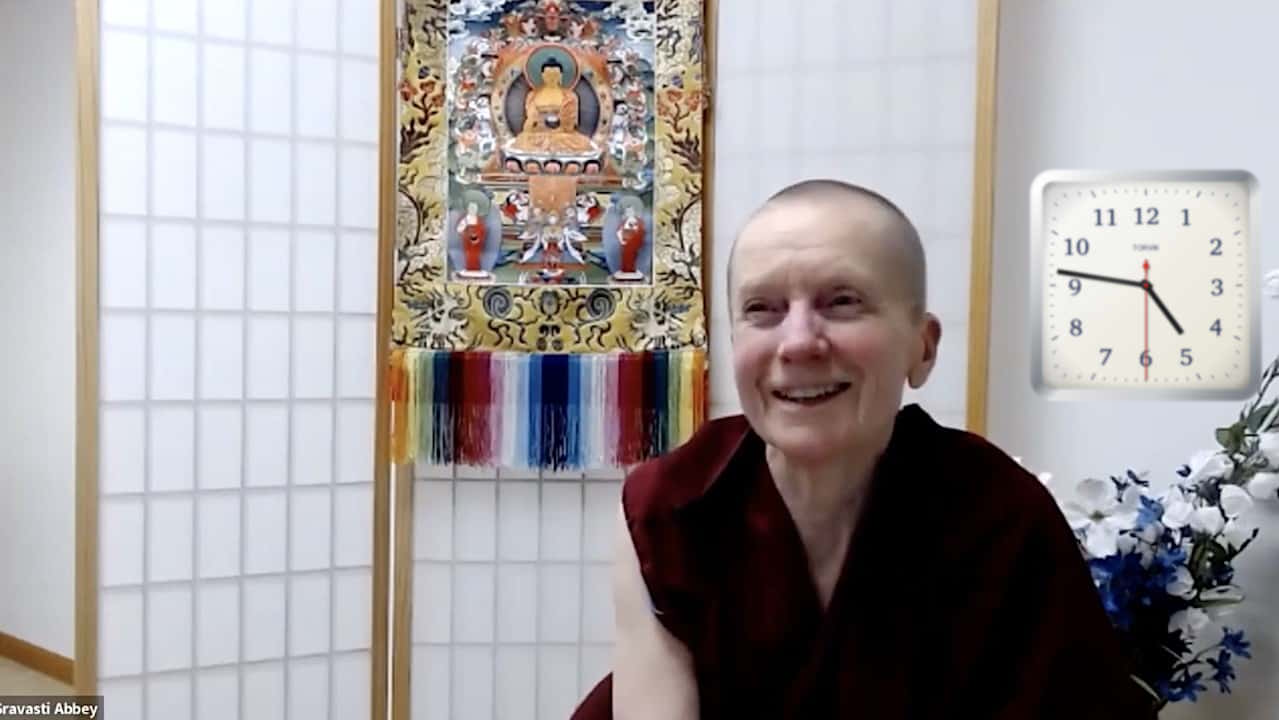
4 h 46 min 30 s
